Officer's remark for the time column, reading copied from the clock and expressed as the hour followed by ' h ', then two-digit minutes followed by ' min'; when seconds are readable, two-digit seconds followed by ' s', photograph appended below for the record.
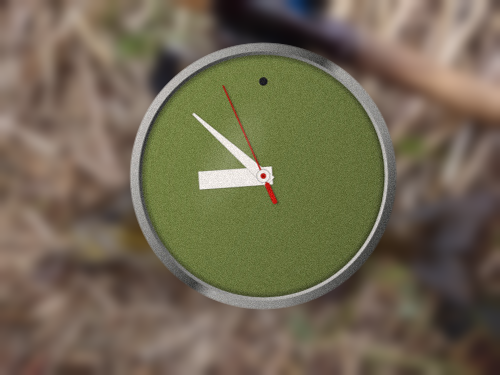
8 h 51 min 56 s
